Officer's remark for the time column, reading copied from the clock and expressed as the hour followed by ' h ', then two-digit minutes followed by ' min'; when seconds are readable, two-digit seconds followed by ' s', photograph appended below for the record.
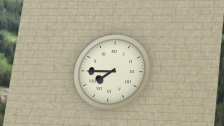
7 h 45 min
